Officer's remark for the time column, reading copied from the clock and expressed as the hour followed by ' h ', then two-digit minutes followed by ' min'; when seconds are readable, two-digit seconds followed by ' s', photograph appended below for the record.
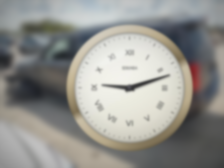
9 h 12 min
